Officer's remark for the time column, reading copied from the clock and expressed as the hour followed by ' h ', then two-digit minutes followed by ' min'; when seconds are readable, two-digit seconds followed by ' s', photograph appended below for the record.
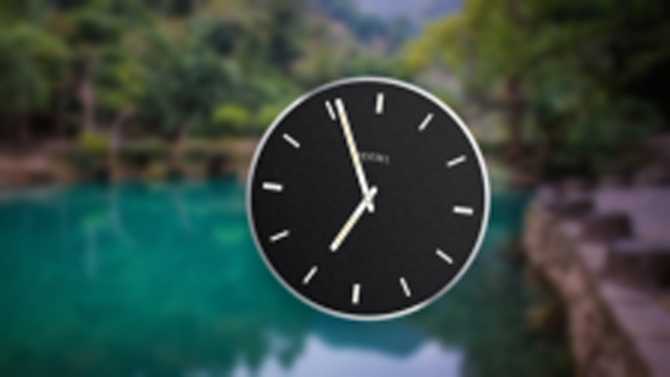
6 h 56 min
